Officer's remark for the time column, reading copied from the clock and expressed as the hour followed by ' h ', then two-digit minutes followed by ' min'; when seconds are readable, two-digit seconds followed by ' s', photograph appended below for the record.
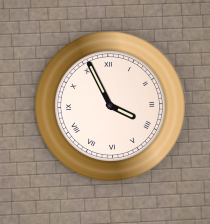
3 h 56 min
